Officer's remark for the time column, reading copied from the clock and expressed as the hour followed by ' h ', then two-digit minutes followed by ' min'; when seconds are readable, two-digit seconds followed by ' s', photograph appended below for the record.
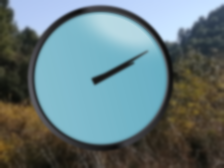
2 h 10 min
